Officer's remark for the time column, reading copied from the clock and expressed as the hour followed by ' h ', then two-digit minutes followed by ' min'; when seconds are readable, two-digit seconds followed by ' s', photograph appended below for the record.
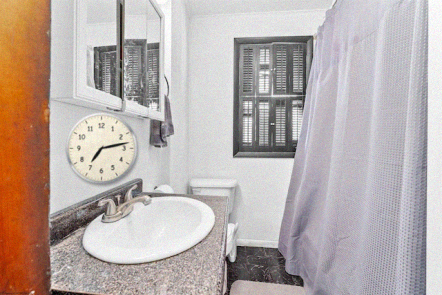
7 h 13 min
